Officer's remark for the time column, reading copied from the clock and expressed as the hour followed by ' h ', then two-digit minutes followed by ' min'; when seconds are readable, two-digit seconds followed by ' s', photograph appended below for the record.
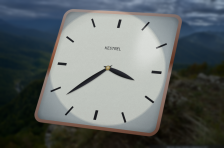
3 h 38 min
